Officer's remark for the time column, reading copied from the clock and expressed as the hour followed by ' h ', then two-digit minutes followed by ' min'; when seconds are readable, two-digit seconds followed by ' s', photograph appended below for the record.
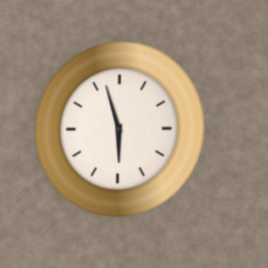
5 h 57 min
